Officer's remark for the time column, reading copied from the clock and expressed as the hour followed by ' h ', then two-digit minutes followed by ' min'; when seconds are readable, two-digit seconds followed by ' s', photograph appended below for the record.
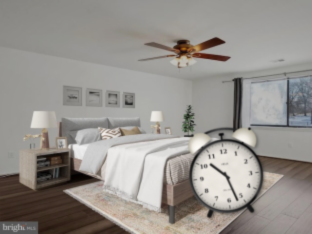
10 h 27 min
